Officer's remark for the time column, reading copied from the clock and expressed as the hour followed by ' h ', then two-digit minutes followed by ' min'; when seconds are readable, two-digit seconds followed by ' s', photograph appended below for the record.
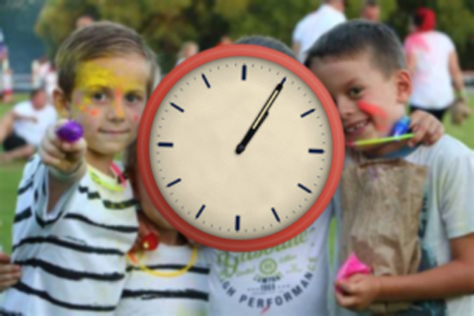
1 h 05 min
